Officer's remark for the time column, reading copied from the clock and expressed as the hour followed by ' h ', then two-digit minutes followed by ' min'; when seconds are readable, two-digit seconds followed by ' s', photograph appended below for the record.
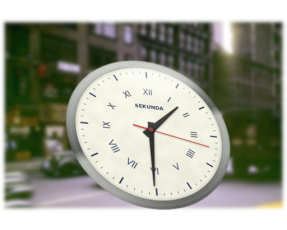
1 h 30 min 17 s
